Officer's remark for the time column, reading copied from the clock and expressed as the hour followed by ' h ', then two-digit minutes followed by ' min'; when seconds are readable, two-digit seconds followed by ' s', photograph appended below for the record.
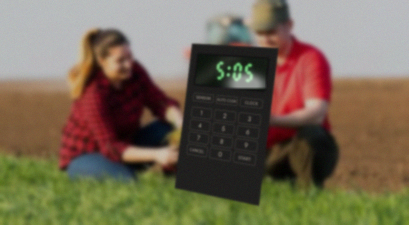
5 h 05 min
